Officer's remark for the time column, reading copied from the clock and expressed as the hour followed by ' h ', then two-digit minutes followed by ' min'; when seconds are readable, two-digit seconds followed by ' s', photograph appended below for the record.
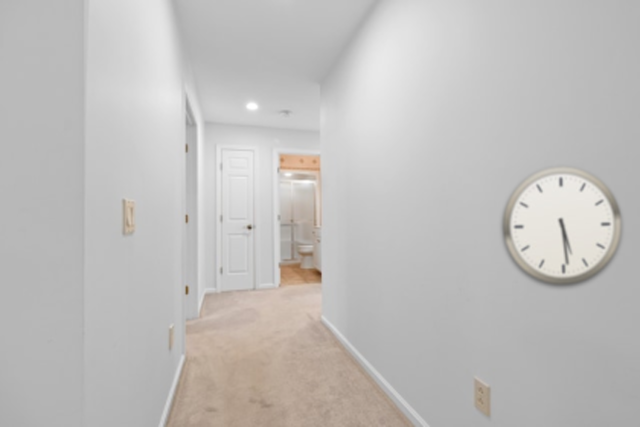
5 h 29 min
